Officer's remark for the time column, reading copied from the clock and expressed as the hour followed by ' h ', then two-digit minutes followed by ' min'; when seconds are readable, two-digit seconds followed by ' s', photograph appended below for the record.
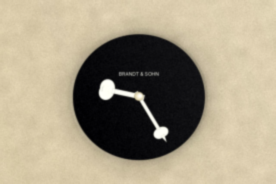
9 h 25 min
